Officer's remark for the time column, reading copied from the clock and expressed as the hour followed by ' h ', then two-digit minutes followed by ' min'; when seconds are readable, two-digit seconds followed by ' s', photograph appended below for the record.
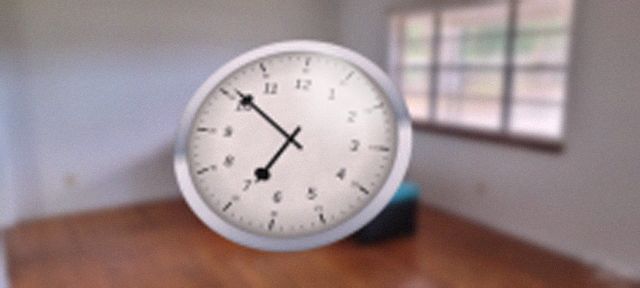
6 h 51 min
